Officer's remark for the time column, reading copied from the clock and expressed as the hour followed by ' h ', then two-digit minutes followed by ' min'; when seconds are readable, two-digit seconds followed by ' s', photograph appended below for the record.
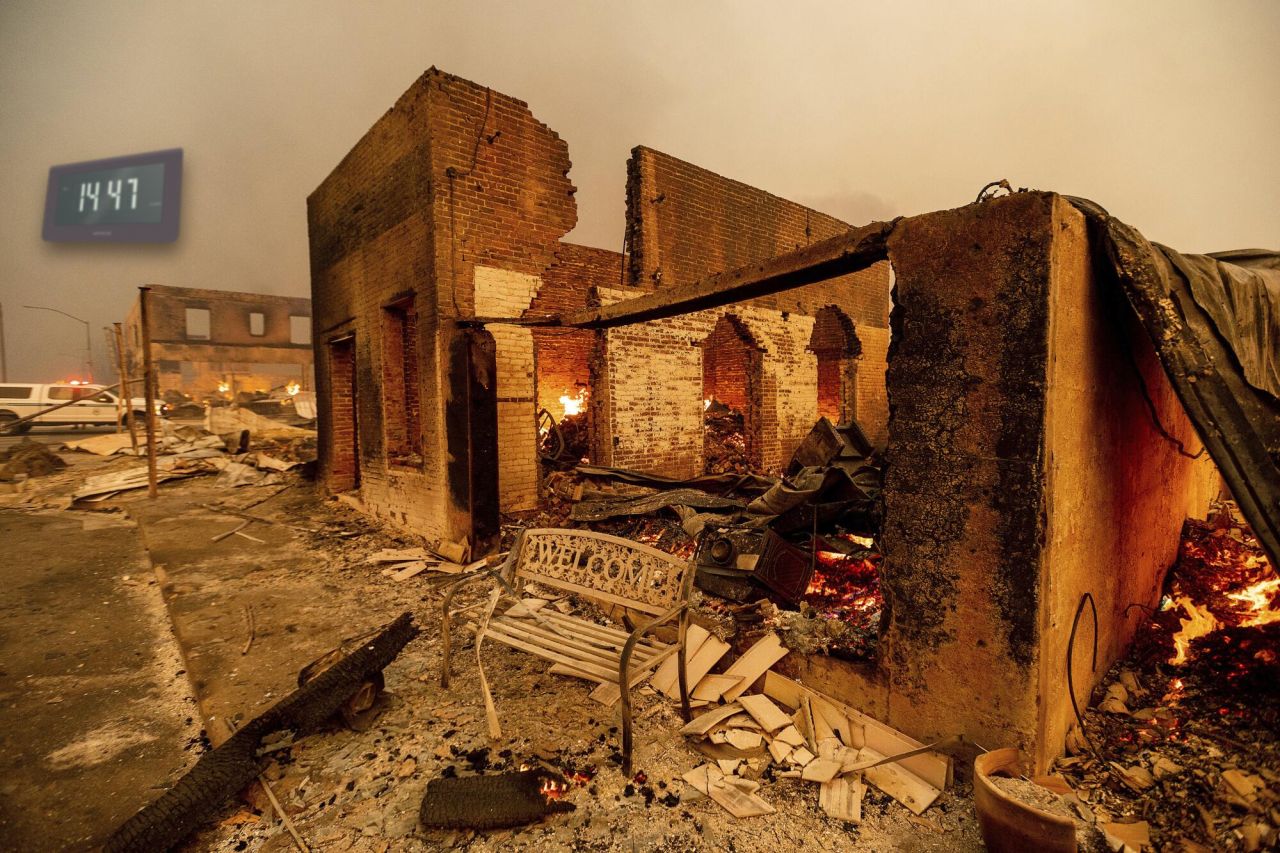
14 h 47 min
